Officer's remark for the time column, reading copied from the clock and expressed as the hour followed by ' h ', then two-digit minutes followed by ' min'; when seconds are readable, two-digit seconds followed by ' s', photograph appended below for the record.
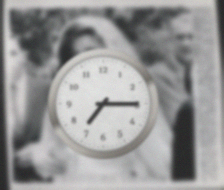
7 h 15 min
